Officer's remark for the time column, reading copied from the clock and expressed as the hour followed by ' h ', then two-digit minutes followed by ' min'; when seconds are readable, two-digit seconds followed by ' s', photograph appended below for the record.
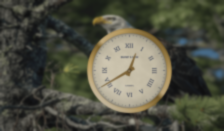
12 h 40 min
